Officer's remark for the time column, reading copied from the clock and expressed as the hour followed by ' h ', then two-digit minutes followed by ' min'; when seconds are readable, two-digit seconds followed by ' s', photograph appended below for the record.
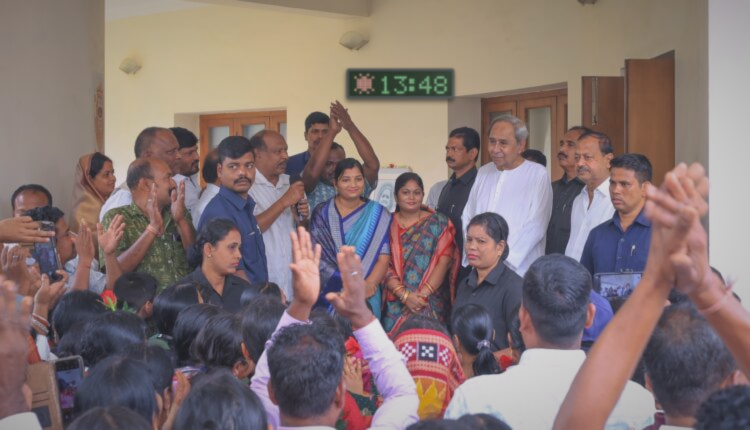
13 h 48 min
